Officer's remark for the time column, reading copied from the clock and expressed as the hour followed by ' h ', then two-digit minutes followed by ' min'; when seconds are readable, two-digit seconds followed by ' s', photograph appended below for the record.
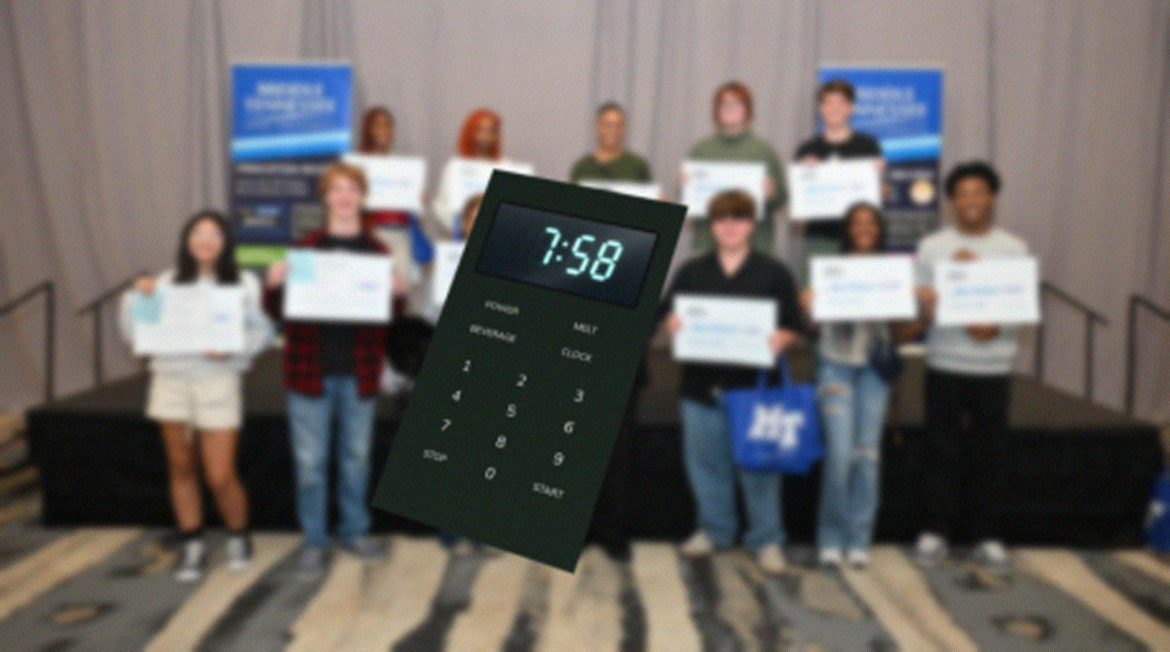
7 h 58 min
